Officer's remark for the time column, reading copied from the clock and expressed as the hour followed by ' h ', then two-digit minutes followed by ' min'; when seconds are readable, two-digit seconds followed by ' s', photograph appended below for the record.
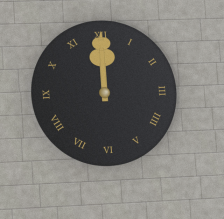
12 h 00 min
